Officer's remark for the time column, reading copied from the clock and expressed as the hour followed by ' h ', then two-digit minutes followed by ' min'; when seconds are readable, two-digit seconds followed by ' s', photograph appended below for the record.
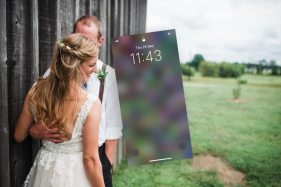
11 h 43 min
